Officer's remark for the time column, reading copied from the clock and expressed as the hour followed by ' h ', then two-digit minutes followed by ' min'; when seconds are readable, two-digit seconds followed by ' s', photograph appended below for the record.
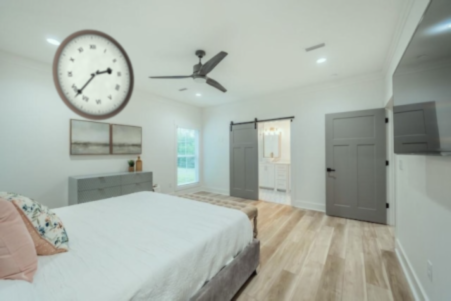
2 h 38 min
